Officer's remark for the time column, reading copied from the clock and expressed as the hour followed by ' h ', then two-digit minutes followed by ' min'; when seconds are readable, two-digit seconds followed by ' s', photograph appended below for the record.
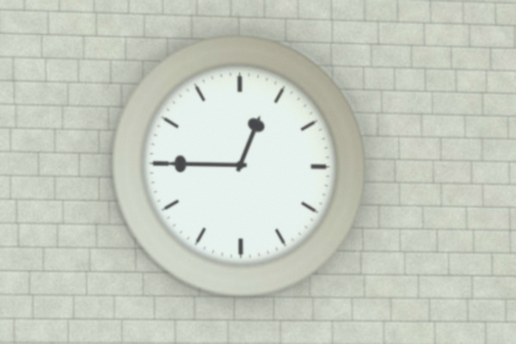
12 h 45 min
